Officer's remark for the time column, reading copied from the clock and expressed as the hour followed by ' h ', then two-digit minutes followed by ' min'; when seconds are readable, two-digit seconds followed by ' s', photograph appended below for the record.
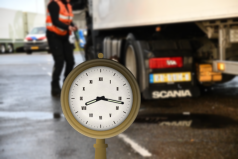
8 h 17 min
